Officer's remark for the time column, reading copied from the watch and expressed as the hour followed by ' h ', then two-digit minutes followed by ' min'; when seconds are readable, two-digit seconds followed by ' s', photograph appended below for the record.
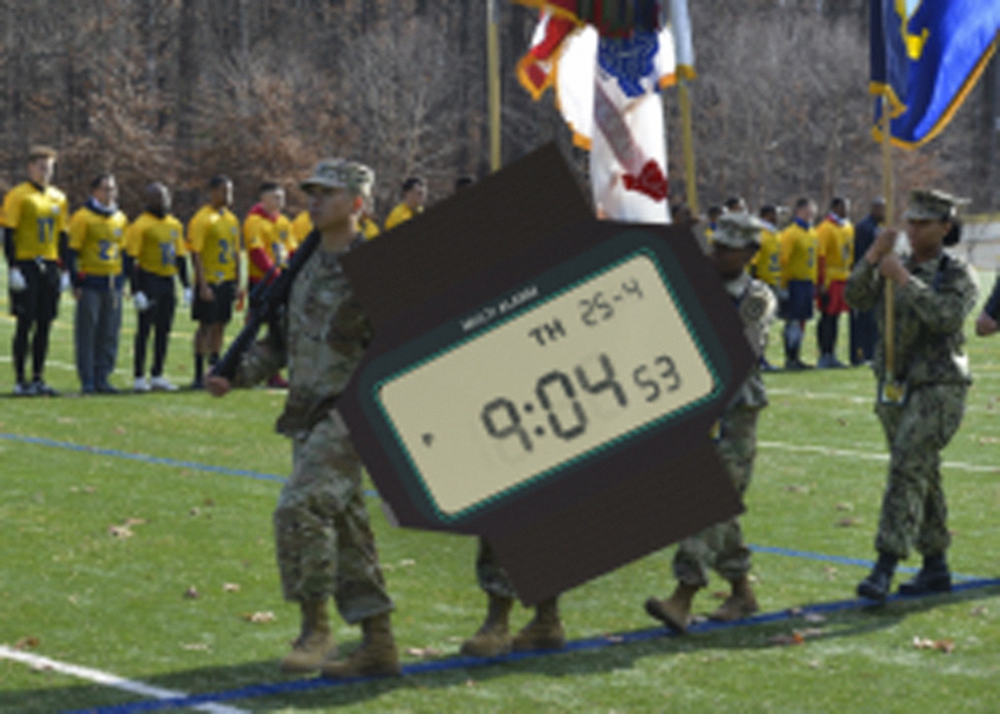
9 h 04 min 53 s
